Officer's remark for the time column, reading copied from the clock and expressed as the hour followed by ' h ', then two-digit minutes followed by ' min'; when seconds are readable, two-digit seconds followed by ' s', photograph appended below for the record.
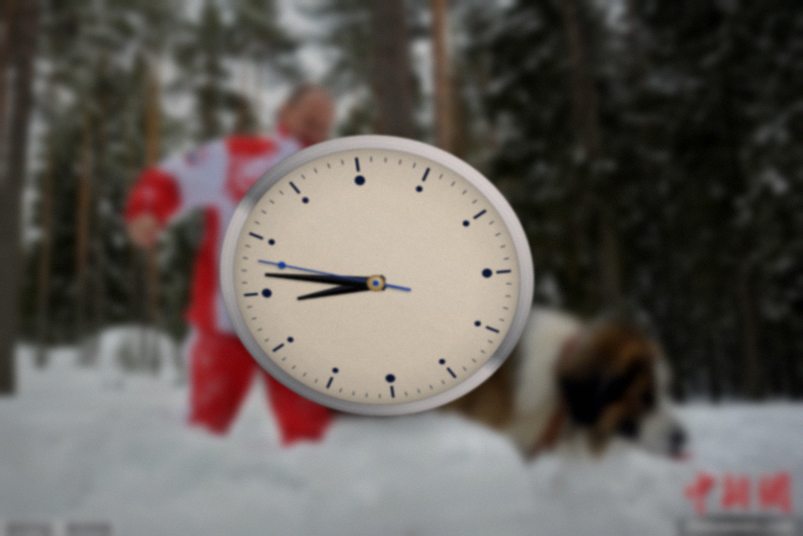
8 h 46 min 48 s
